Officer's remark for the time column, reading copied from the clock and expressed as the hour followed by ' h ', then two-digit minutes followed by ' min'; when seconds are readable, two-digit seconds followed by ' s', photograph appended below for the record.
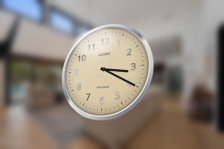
3 h 20 min
